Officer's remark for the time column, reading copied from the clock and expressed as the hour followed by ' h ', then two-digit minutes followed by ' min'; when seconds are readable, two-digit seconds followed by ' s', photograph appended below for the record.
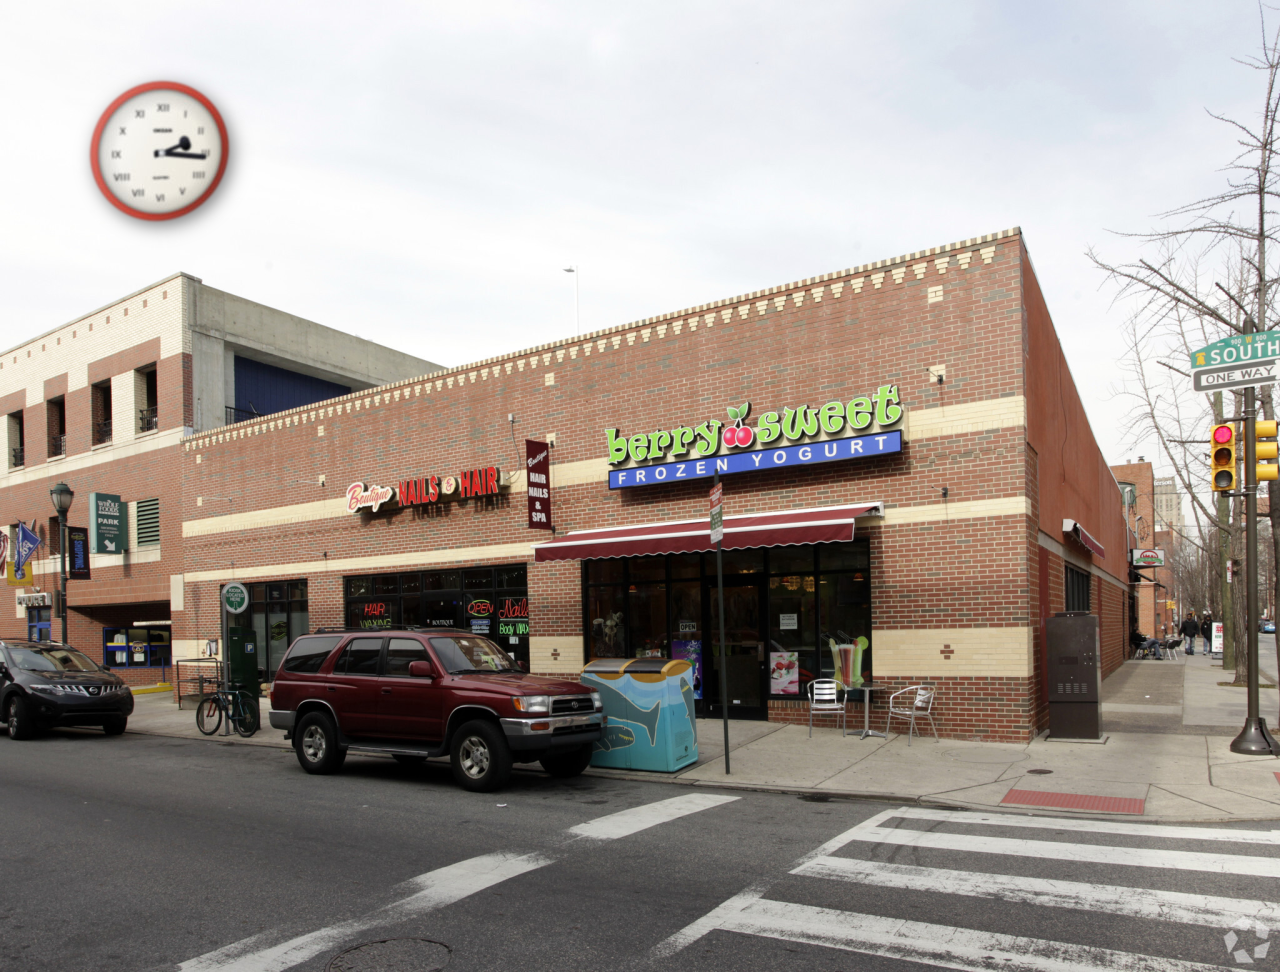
2 h 16 min
